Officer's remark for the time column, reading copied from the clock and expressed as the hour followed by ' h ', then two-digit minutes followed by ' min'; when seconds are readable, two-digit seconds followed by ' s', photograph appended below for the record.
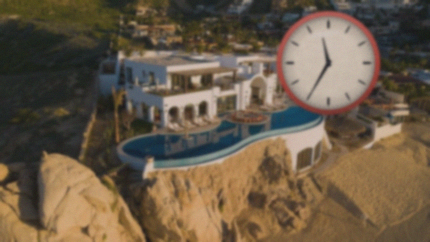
11 h 35 min
